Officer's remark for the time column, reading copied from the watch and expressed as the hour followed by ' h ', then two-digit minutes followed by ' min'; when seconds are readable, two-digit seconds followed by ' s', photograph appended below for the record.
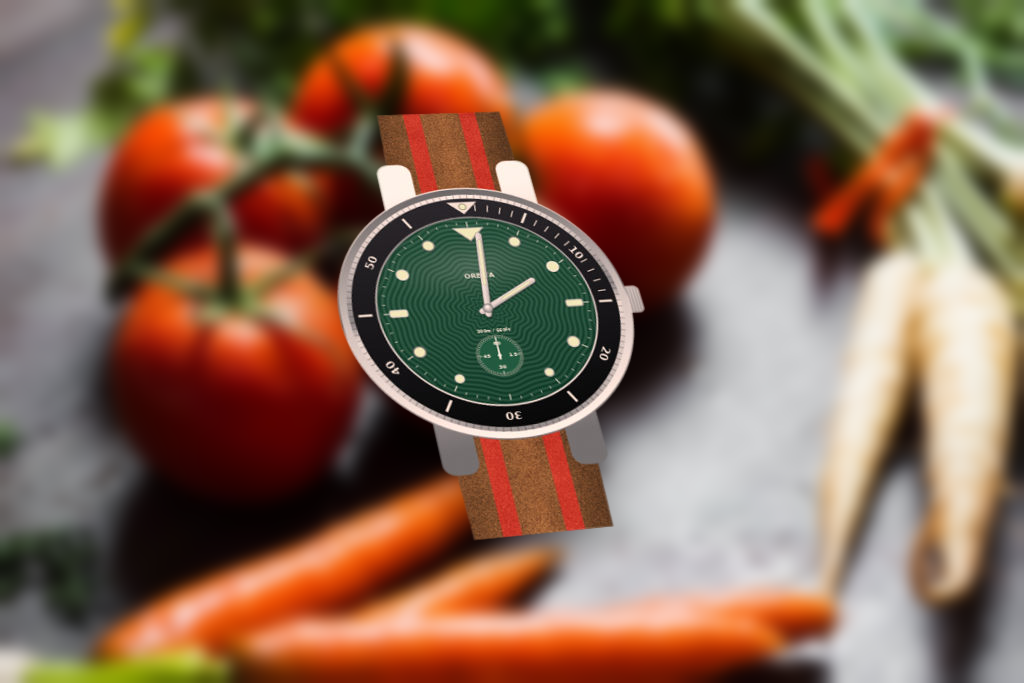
2 h 01 min
